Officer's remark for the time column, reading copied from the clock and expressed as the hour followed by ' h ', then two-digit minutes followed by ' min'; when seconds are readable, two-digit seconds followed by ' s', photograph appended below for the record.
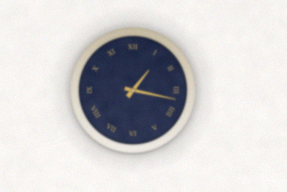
1 h 17 min
